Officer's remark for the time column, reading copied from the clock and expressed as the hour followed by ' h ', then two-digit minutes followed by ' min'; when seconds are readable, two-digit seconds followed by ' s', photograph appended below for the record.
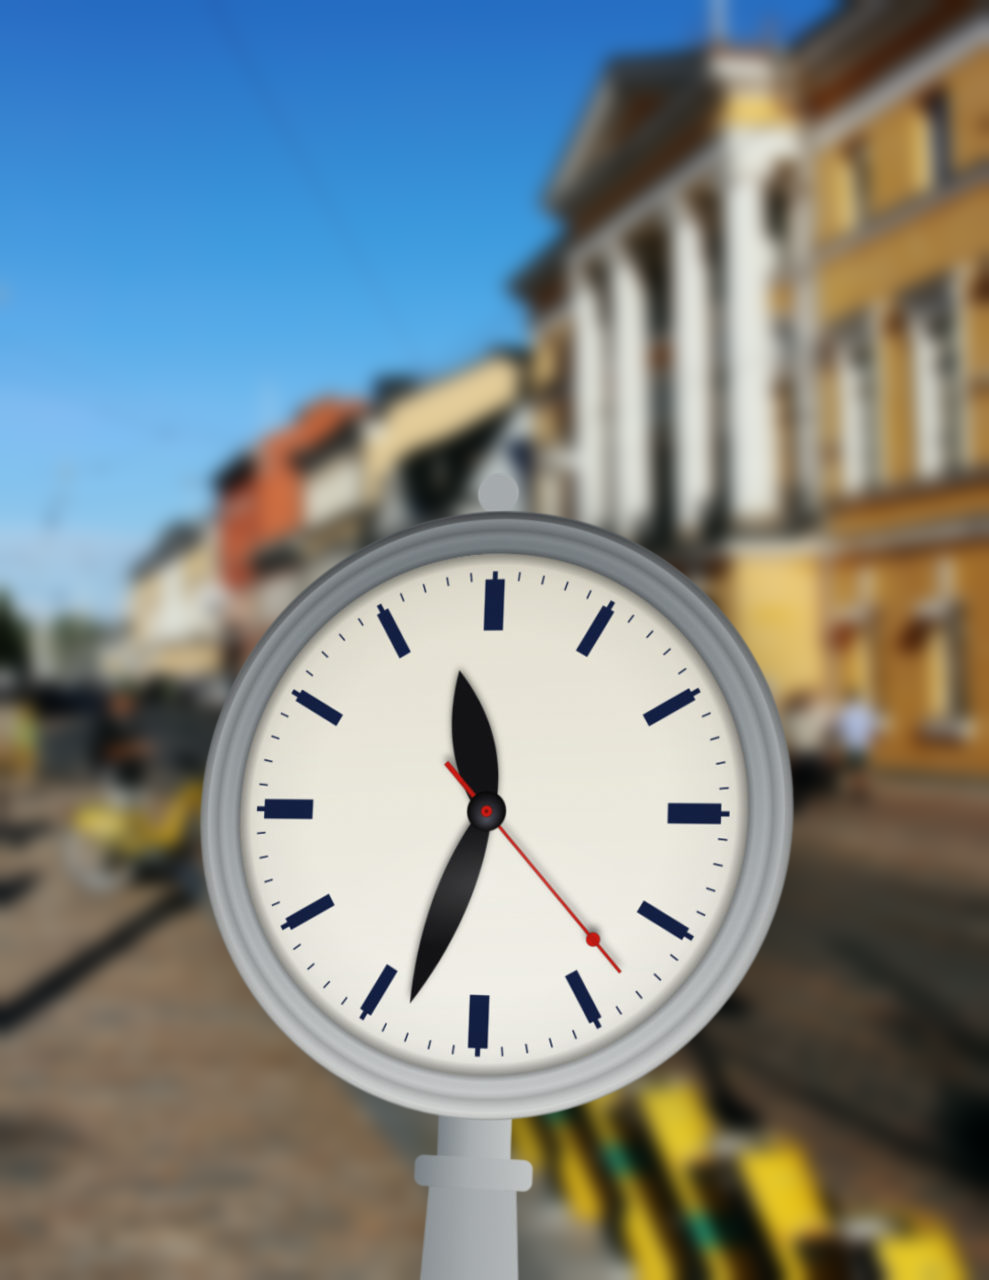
11 h 33 min 23 s
